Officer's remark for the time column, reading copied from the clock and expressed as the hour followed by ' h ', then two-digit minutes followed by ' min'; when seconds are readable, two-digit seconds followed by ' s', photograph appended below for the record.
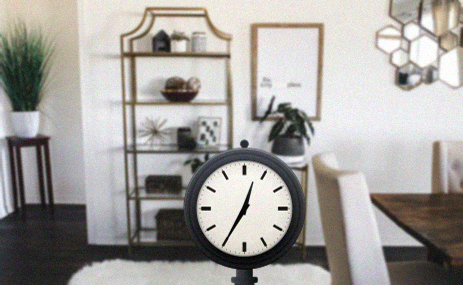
12 h 35 min
